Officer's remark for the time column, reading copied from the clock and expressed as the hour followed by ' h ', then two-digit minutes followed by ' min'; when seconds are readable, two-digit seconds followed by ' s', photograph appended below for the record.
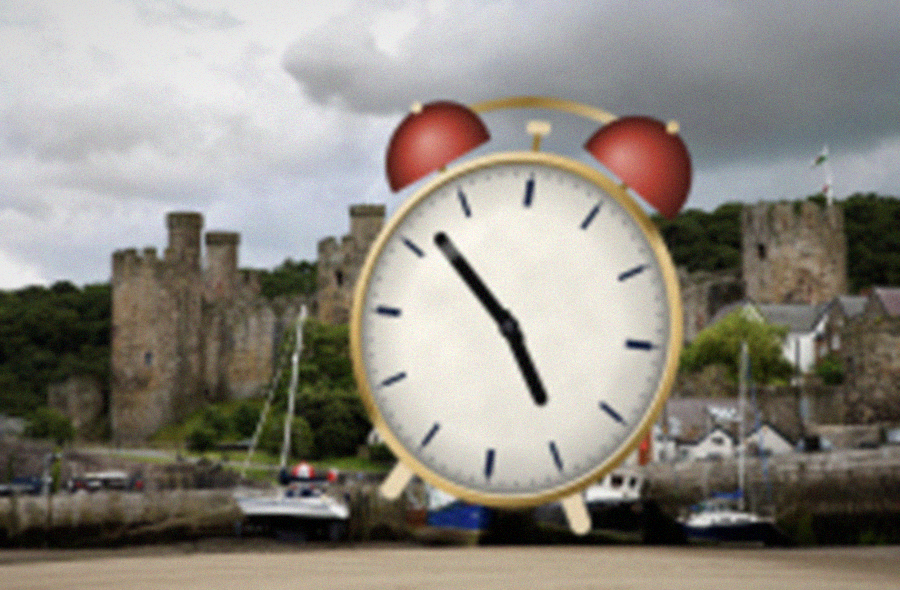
4 h 52 min
